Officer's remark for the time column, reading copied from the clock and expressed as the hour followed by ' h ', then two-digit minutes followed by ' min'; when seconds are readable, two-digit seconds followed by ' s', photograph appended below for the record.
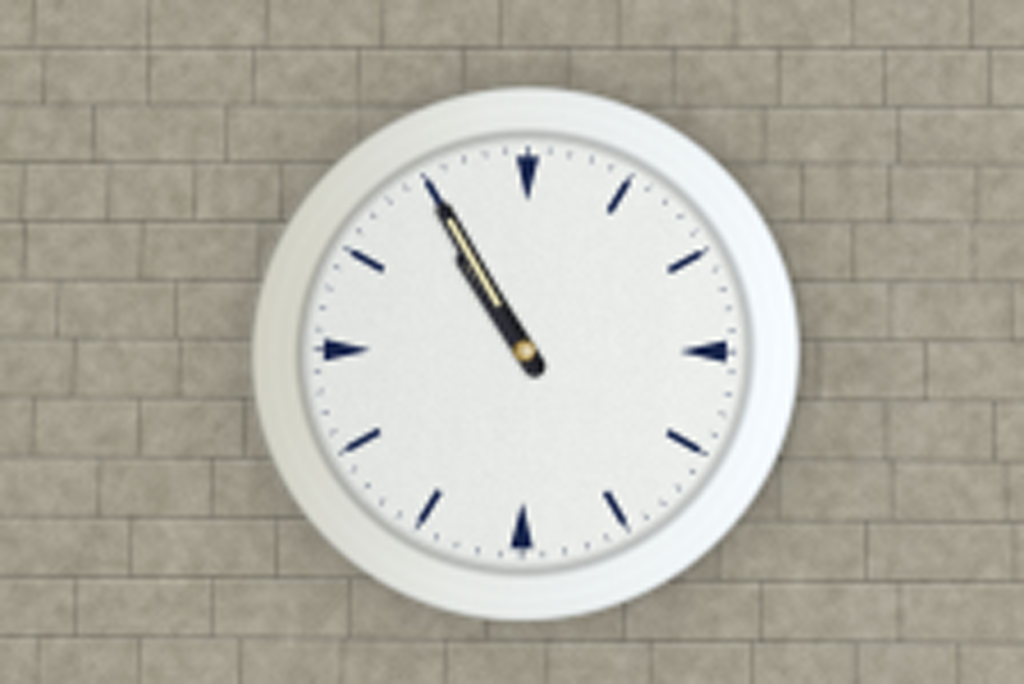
10 h 55 min
